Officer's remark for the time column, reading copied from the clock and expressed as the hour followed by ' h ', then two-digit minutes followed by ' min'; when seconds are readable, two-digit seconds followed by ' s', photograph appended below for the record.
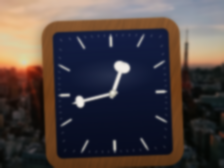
12 h 43 min
